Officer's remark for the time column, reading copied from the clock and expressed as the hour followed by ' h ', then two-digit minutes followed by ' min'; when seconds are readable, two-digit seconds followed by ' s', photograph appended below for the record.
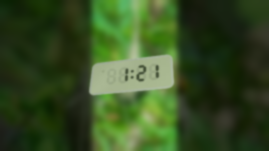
1 h 21 min
